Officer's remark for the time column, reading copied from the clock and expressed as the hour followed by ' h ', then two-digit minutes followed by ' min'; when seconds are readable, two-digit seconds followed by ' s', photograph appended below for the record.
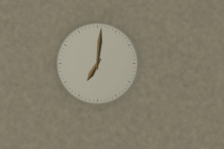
7 h 01 min
